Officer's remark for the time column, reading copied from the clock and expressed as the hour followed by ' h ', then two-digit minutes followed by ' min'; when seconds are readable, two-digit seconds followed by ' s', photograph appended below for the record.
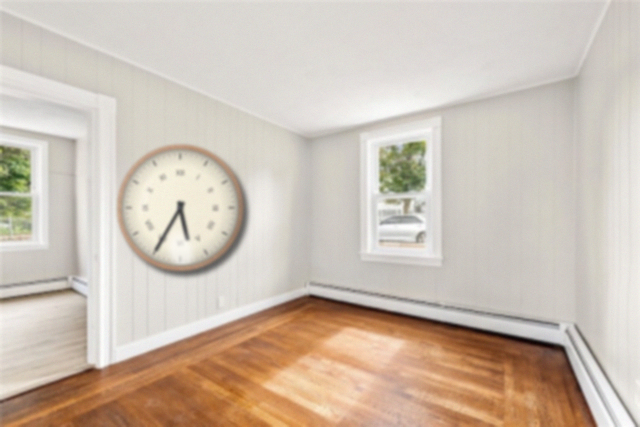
5 h 35 min
